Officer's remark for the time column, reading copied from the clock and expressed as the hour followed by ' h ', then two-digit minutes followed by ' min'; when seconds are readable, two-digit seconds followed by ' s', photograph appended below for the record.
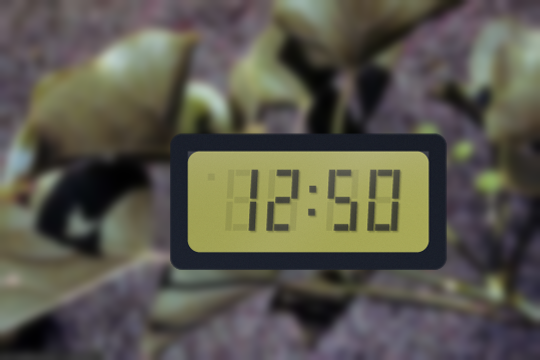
12 h 50 min
